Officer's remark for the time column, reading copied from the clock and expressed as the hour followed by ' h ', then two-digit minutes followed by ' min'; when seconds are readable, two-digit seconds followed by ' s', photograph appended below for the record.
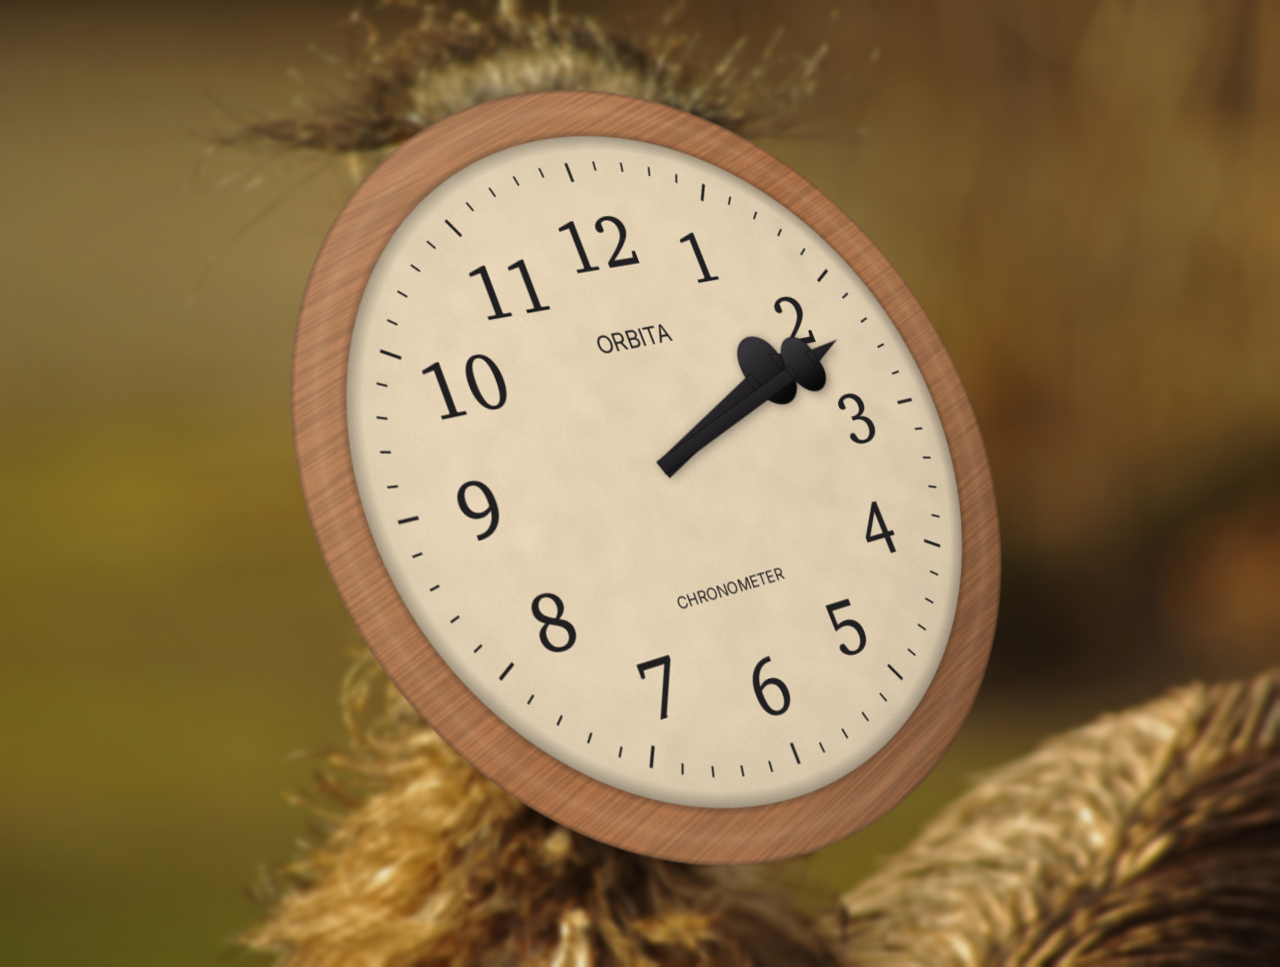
2 h 12 min
